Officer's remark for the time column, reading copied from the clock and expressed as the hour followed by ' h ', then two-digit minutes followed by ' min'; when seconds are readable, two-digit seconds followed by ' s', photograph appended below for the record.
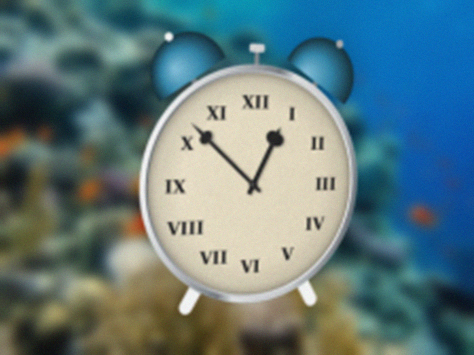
12 h 52 min
